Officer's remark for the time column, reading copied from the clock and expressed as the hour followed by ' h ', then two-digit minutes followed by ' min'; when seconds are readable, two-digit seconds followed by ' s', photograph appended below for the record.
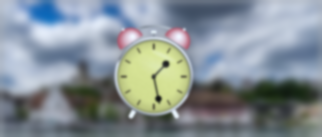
1 h 28 min
